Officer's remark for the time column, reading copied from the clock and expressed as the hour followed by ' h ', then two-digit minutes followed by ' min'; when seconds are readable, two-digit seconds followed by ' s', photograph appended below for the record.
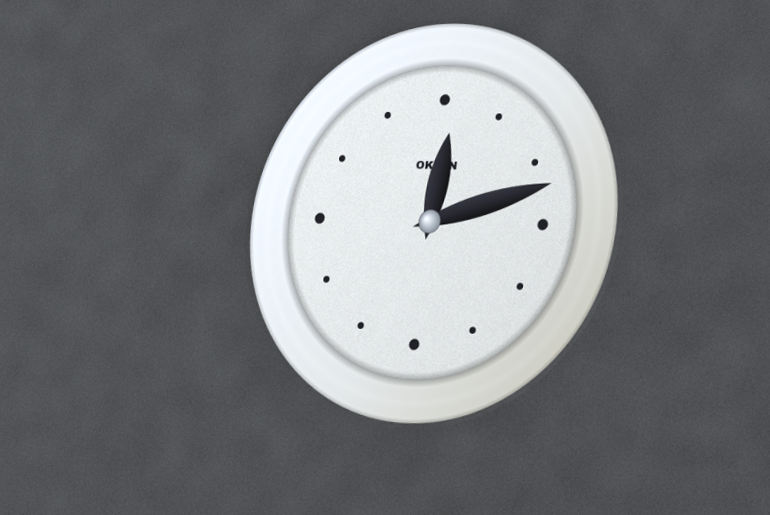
12 h 12 min
